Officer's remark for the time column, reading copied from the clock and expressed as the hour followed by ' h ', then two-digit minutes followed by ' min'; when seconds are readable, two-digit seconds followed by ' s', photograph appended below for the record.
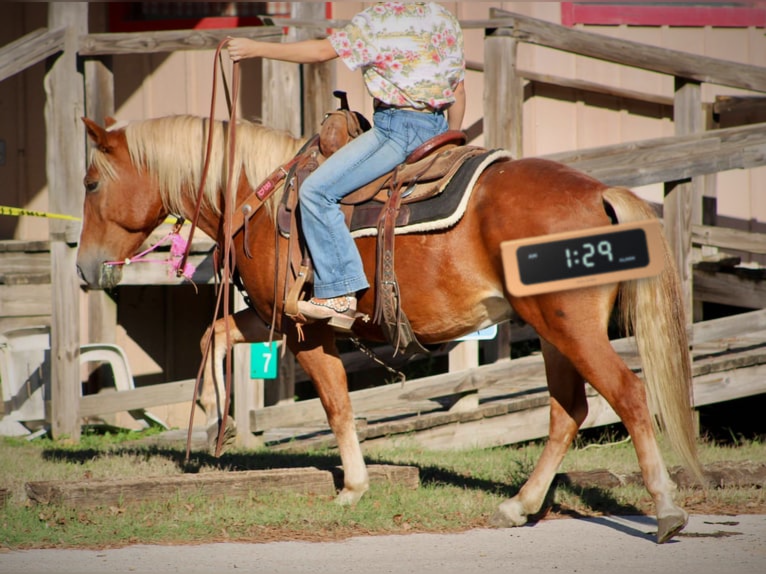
1 h 29 min
